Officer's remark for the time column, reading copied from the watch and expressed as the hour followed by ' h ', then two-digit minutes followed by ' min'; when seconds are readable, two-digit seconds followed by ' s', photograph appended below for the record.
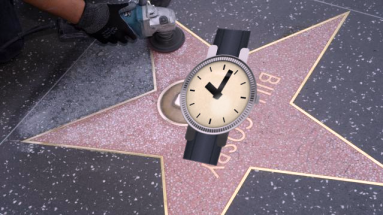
10 h 03 min
